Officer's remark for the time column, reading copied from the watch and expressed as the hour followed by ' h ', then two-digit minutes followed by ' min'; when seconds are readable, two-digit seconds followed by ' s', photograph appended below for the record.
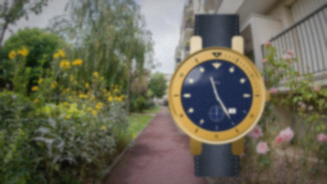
11 h 25 min
